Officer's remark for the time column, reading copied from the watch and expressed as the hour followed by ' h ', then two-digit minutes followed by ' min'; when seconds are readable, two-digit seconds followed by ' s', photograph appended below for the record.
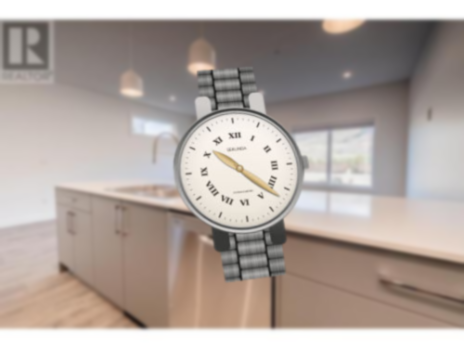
10 h 22 min
